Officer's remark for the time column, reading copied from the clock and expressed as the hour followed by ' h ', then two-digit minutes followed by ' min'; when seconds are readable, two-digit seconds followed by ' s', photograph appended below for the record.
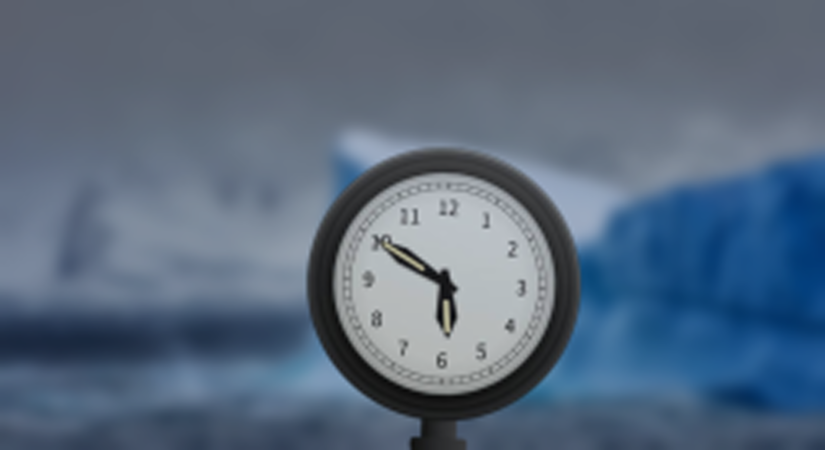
5 h 50 min
